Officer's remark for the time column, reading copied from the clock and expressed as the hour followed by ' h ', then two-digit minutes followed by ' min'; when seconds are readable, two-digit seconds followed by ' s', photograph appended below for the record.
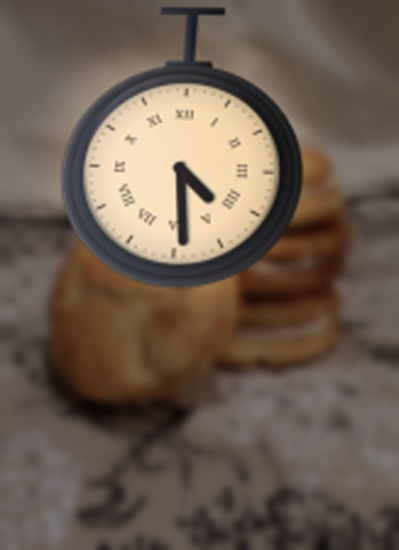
4 h 29 min
